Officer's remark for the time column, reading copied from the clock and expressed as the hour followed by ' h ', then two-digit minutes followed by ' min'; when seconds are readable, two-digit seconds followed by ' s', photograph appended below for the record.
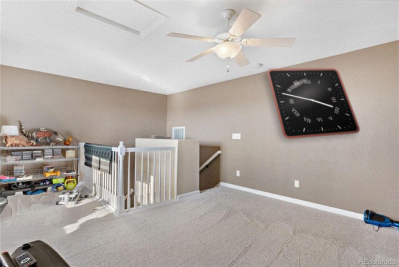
3 h 48 min
